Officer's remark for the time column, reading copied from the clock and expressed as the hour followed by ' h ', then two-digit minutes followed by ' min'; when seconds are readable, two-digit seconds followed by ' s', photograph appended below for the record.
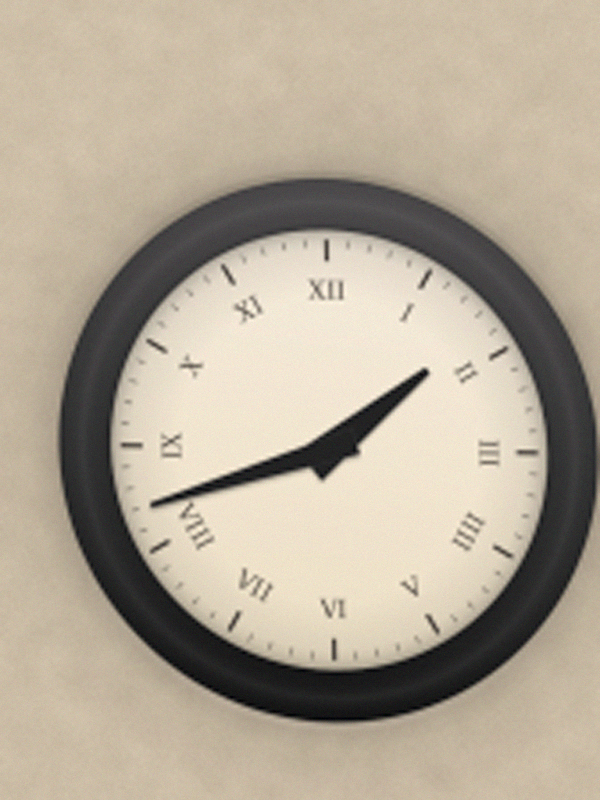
1 h 42 min
